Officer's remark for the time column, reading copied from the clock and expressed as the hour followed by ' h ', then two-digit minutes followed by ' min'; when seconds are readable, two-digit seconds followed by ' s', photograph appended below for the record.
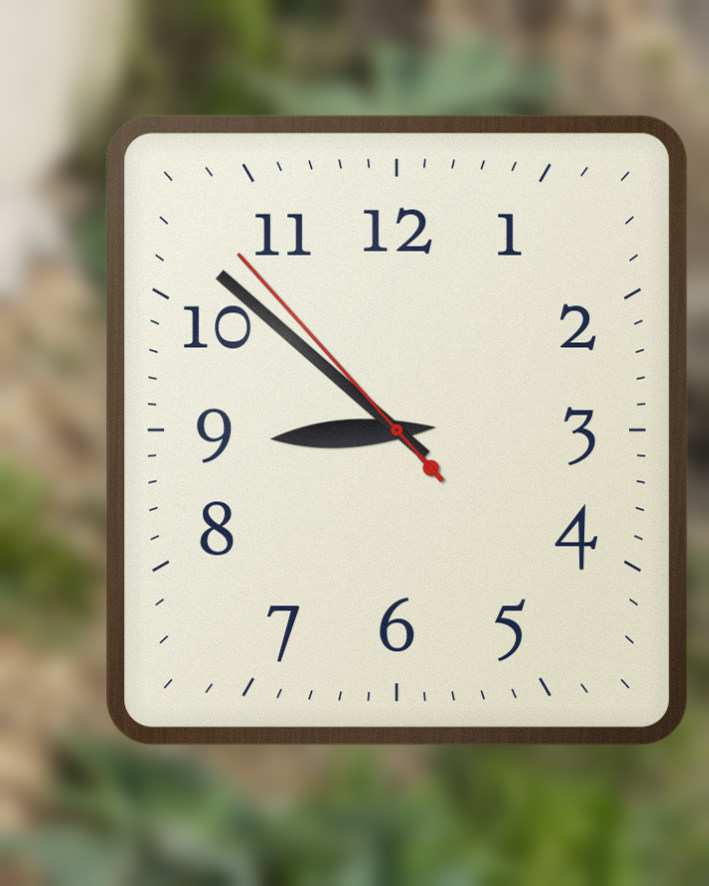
8 h 51 min 53 s
